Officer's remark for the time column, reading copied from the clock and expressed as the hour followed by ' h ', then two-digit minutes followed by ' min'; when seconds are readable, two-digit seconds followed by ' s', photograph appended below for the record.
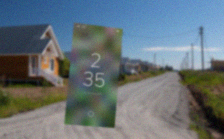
2 h 35 min
